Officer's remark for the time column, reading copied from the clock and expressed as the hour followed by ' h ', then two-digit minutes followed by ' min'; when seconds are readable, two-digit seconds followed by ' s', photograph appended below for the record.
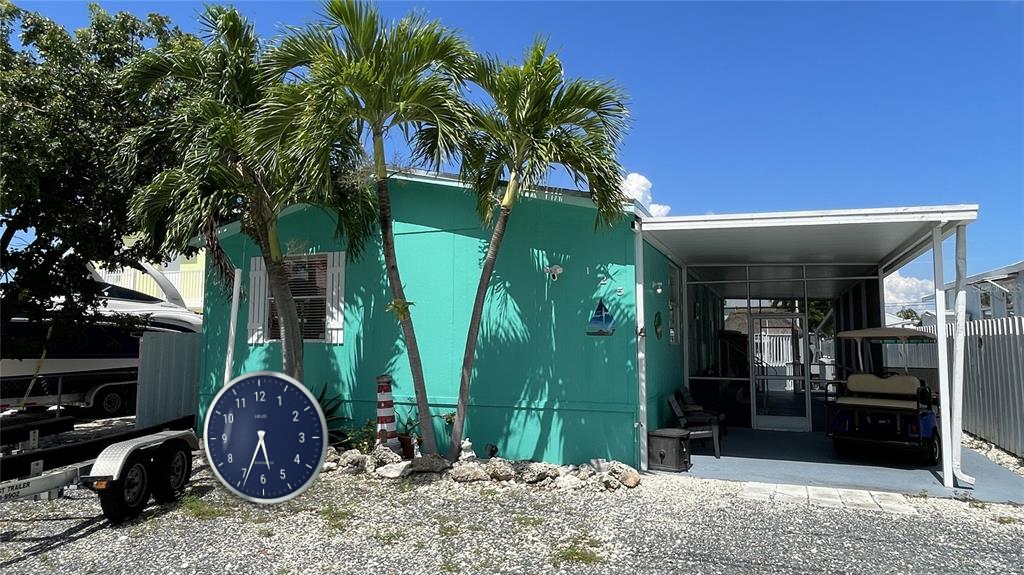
5 h 34 min
